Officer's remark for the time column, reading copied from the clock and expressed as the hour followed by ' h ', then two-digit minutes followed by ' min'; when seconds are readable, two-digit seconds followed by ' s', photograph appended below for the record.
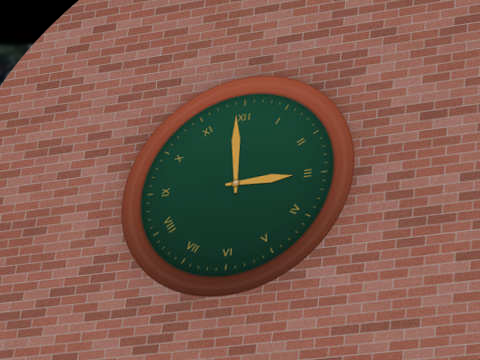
2 h 59 min
